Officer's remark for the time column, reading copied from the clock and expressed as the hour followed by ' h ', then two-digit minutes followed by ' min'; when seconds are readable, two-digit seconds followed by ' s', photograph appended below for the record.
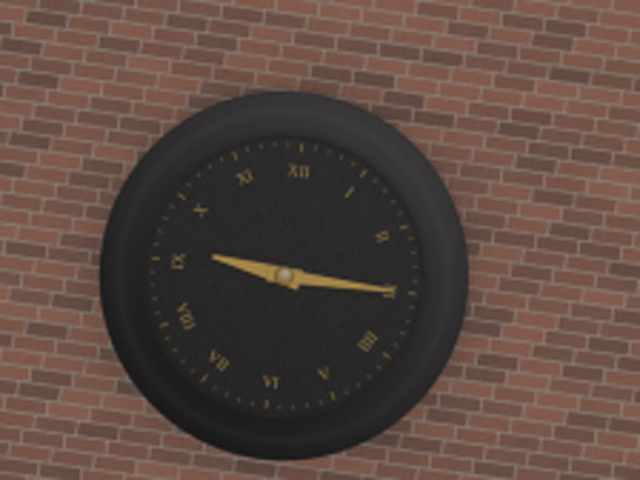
9 h 15 min
